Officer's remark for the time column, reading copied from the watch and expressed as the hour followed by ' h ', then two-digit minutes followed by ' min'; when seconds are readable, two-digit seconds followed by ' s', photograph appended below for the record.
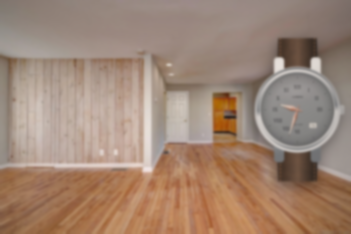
9 h 33 min
